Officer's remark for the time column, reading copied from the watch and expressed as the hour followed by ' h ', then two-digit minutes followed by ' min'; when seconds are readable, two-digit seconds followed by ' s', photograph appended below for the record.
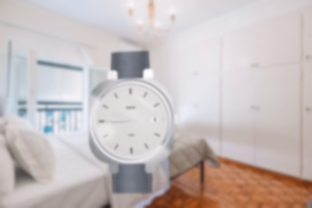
9 h 45 min
